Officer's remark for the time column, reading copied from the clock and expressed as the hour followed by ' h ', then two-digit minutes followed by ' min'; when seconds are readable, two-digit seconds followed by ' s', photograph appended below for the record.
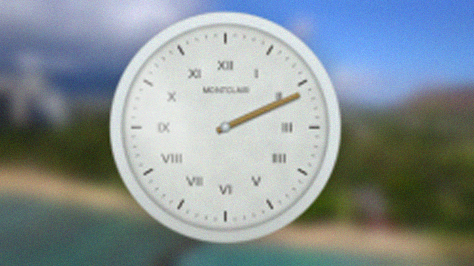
2 h 11 min
